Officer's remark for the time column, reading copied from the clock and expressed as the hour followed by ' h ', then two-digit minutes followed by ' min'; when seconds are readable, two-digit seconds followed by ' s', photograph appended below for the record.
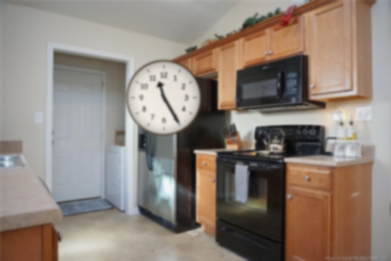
11 h 25 min
